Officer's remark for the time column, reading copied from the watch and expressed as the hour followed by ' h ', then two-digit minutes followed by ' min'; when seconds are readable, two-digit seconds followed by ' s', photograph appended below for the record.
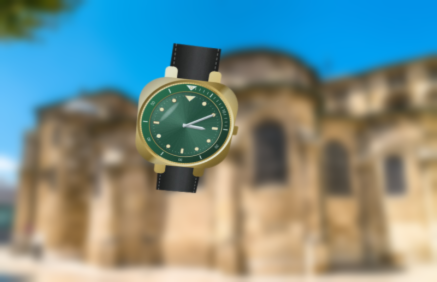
3 h 10 min
